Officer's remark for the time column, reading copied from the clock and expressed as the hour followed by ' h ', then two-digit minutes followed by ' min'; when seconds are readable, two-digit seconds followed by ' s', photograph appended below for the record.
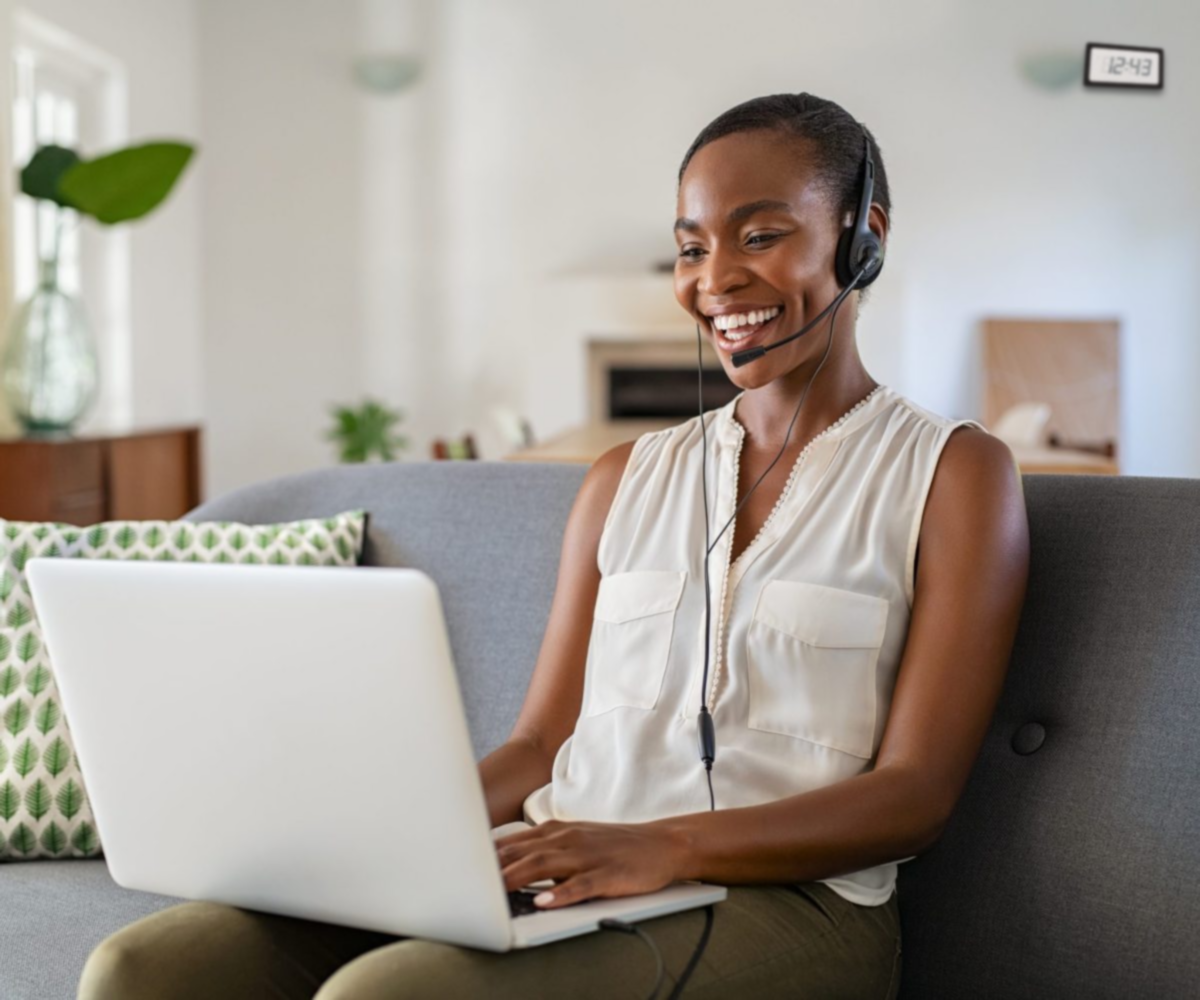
12 h 43 min
